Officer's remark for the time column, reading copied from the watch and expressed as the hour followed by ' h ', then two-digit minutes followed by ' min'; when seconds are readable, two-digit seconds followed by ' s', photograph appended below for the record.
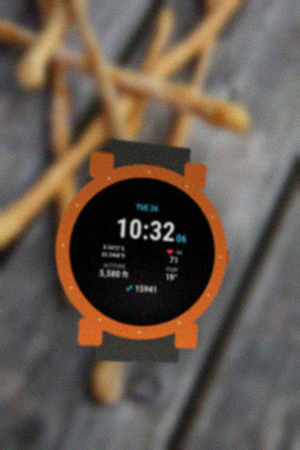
10 h 32 min
